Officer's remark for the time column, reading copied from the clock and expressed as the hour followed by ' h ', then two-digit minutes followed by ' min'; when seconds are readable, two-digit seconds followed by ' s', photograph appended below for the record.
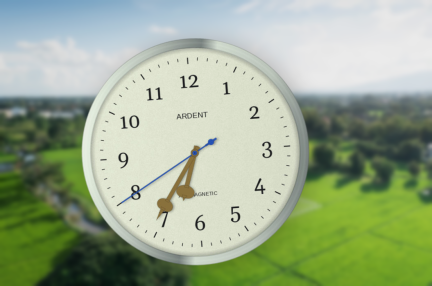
6 h 35 min 40 s
